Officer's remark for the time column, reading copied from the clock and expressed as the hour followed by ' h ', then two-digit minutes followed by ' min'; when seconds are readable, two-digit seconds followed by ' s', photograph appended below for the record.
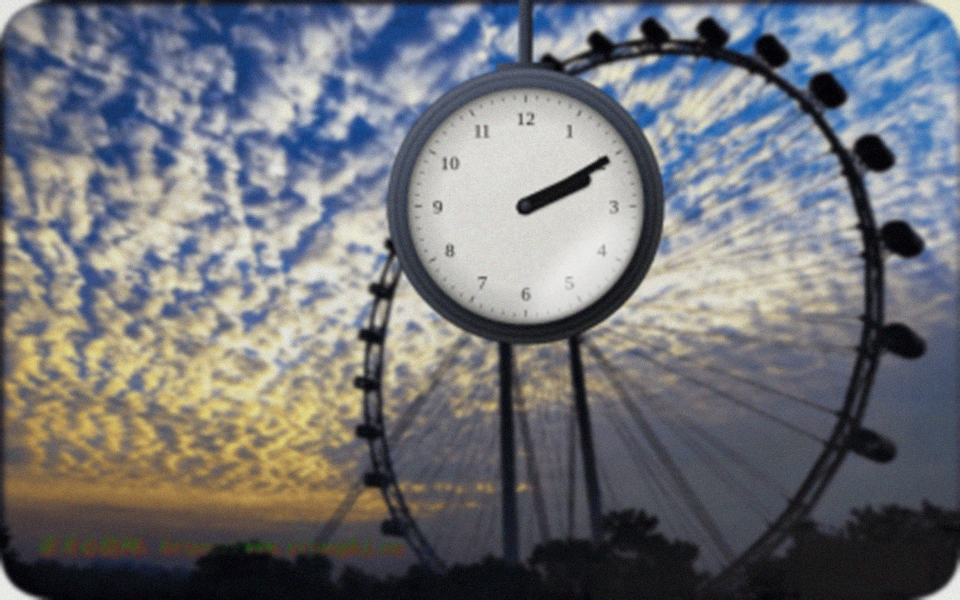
2 h 10 min
